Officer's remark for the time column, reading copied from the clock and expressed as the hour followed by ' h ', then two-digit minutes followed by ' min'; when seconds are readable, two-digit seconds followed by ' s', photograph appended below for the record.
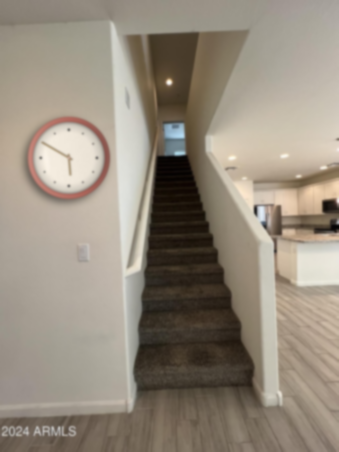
5 h 50 min
